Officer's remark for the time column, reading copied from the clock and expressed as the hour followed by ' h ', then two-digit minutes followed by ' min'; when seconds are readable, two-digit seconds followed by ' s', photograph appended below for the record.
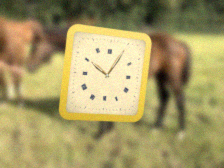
10 h 05 min
